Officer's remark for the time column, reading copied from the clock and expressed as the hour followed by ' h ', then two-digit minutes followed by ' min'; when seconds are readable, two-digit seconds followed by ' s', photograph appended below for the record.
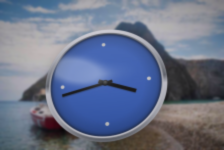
3 h 43 min
